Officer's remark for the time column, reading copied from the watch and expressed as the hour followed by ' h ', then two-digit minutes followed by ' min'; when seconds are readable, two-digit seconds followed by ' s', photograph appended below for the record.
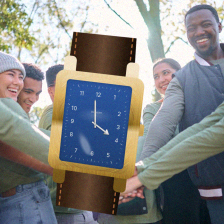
3 h 59 min
